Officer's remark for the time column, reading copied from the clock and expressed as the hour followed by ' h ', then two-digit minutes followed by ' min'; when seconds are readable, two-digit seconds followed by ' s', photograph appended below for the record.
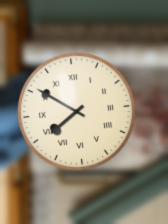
7 h 51 min
